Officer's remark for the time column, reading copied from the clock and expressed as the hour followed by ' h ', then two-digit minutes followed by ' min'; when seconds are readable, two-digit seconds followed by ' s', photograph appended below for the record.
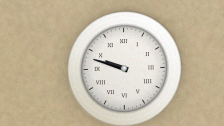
9 h 48 min
